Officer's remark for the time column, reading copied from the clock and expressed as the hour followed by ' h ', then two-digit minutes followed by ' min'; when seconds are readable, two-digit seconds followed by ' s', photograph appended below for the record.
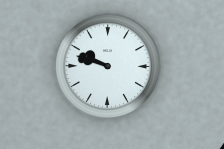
9 h 48 min
